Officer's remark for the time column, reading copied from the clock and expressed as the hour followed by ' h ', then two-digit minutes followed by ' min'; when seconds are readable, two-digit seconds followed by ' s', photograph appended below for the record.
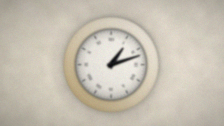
1 h 12 min
